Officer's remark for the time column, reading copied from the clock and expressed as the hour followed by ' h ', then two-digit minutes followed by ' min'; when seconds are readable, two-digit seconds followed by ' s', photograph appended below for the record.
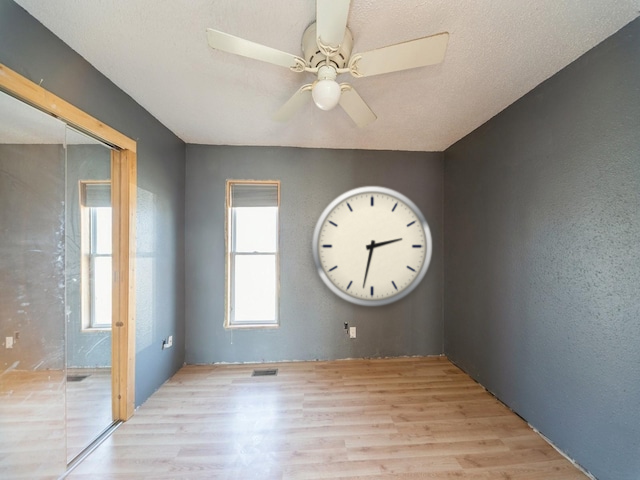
2 h 32 min
